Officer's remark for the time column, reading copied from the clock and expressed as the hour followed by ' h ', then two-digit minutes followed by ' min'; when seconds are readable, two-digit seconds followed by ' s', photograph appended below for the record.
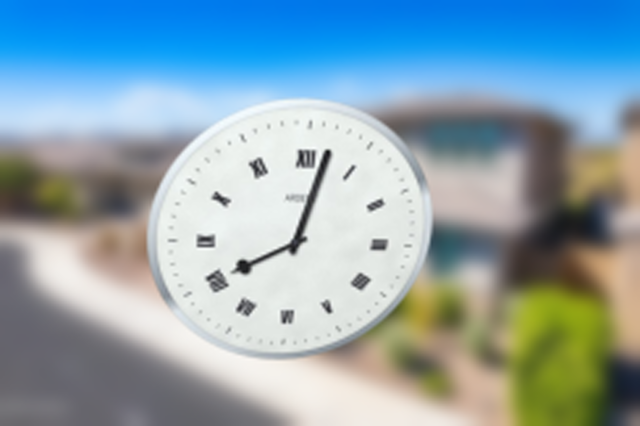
8 h 02 min
